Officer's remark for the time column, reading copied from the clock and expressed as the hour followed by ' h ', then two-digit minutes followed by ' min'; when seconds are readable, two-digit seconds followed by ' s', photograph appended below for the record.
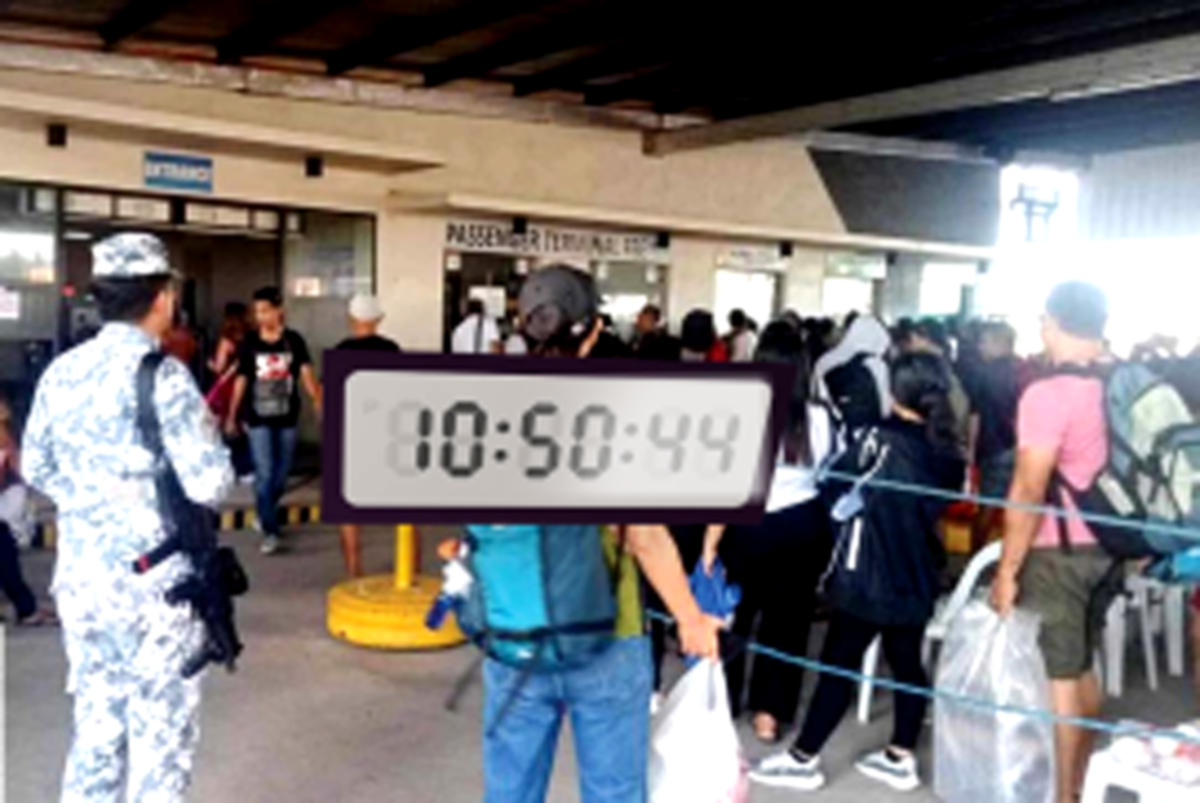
10 h 50 min 44 s
